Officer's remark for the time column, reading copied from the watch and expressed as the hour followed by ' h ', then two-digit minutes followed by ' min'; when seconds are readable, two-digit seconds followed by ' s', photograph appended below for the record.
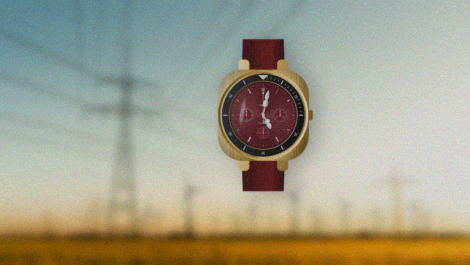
5 h 02 min
